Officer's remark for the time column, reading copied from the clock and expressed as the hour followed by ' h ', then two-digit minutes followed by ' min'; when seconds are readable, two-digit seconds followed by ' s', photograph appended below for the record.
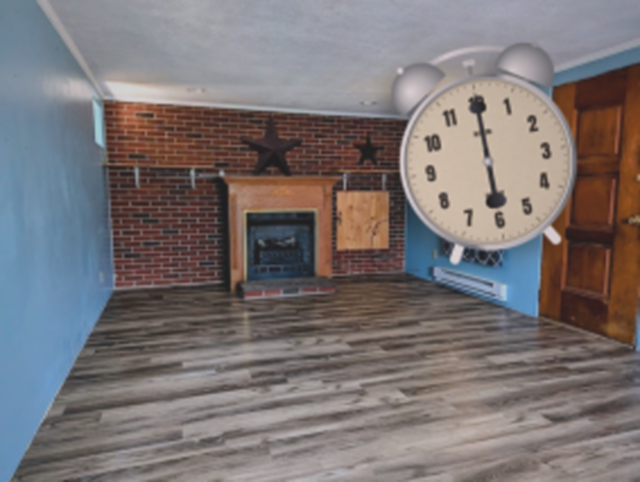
6 h 00 min
